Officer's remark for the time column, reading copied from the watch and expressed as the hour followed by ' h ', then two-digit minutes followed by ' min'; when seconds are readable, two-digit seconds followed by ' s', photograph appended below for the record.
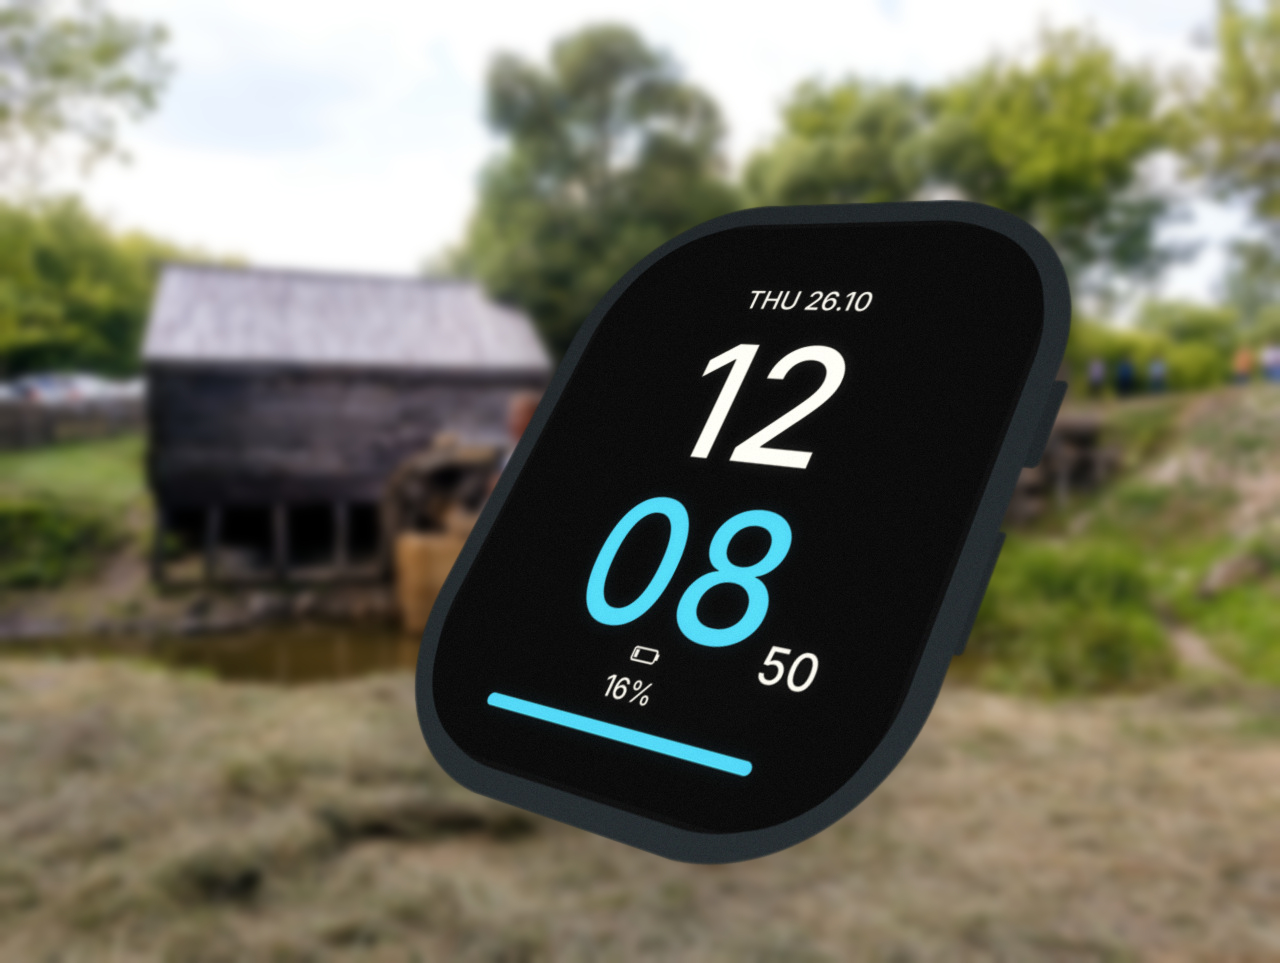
12 h 08 min 50 s
